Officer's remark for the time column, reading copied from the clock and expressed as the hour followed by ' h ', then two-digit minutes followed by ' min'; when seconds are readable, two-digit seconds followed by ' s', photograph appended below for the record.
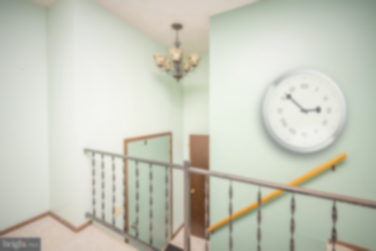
2 h 52 min
